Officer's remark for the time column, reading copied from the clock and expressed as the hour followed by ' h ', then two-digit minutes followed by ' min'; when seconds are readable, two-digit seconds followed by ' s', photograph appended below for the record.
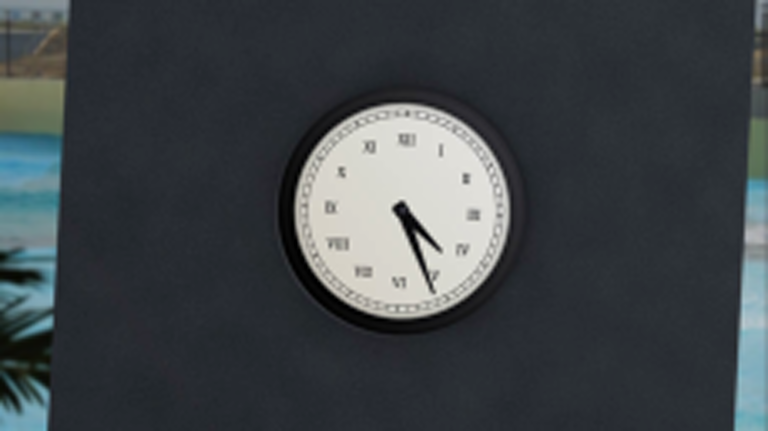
4 h 26 min
